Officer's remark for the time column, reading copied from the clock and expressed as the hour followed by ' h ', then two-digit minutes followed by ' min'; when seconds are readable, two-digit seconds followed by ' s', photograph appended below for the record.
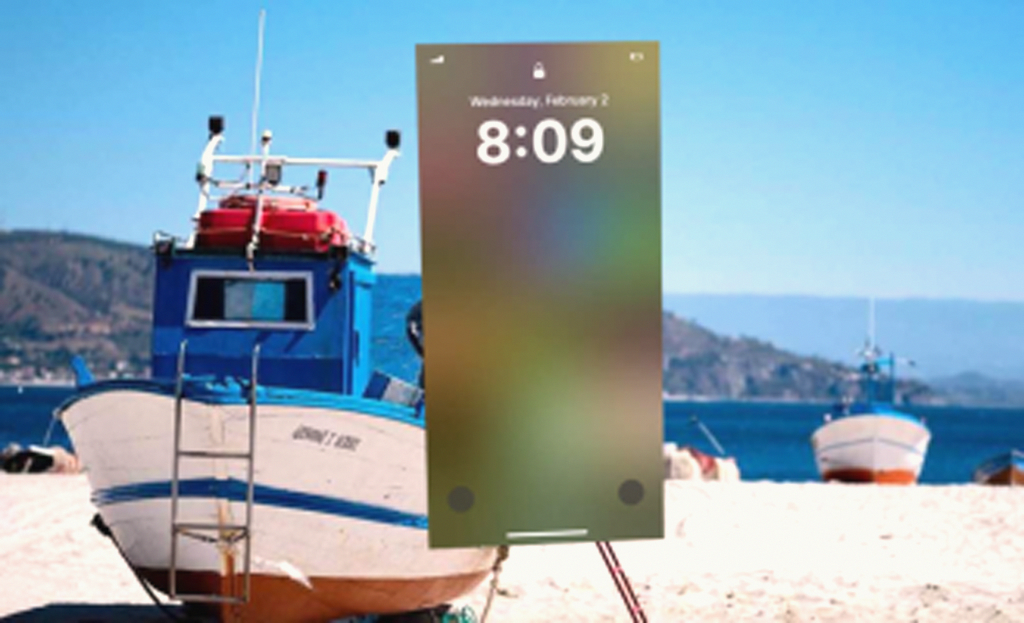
8 h 09 min
